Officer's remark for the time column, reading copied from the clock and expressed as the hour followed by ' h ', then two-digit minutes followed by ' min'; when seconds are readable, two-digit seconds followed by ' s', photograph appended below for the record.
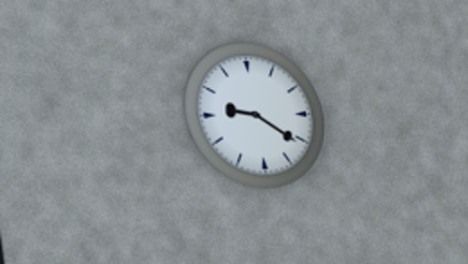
9 h 21 min
